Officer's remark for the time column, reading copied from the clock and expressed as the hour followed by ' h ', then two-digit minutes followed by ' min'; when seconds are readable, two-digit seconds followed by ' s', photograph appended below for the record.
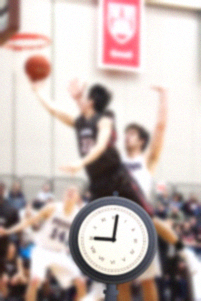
9 h 01 min
